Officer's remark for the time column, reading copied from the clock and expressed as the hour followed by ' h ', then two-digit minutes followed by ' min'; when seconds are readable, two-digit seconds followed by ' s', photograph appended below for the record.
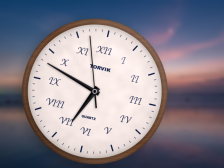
6 h 47 min 57 s
